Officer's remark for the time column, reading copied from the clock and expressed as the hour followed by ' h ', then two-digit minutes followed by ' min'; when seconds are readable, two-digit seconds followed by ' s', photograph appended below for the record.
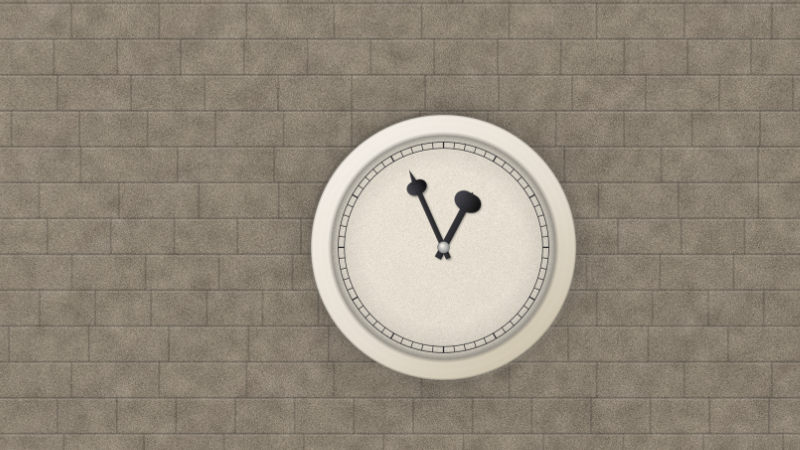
12 h 56 min
